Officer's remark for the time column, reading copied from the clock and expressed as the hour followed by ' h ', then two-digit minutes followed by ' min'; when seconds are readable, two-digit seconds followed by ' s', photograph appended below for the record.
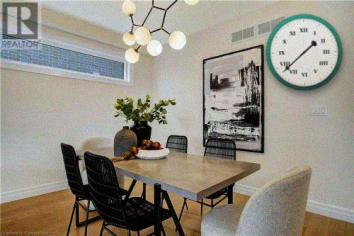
1 h 38 min
